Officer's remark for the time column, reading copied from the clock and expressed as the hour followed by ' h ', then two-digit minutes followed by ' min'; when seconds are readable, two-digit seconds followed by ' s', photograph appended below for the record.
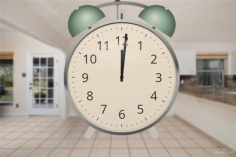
12 h 01 min
